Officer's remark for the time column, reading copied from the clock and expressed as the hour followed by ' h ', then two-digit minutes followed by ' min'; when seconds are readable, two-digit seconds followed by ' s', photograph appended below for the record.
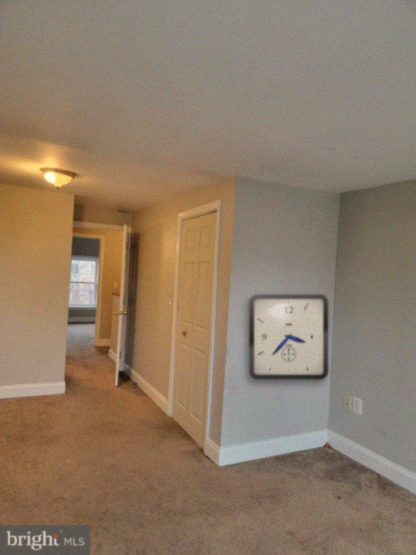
3 h 37 min
